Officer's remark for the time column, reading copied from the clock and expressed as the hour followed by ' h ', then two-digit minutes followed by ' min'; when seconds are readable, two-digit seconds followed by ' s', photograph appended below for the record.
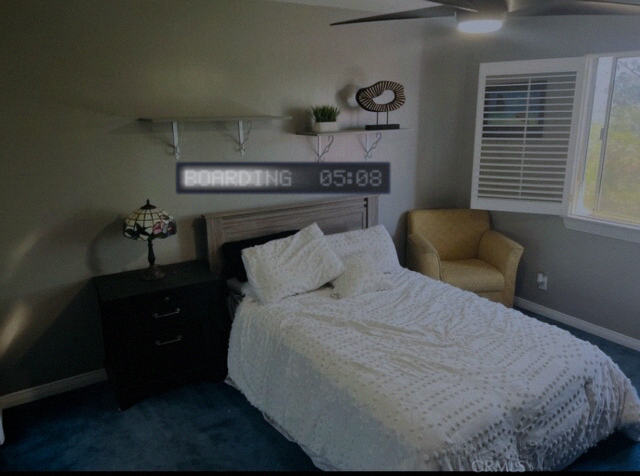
5 h 08 min
